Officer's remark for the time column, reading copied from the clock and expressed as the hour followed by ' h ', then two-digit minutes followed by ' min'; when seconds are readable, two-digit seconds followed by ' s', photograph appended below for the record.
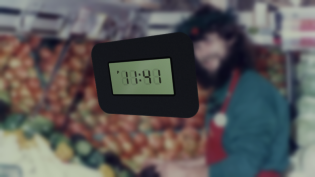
11 h 41 min
